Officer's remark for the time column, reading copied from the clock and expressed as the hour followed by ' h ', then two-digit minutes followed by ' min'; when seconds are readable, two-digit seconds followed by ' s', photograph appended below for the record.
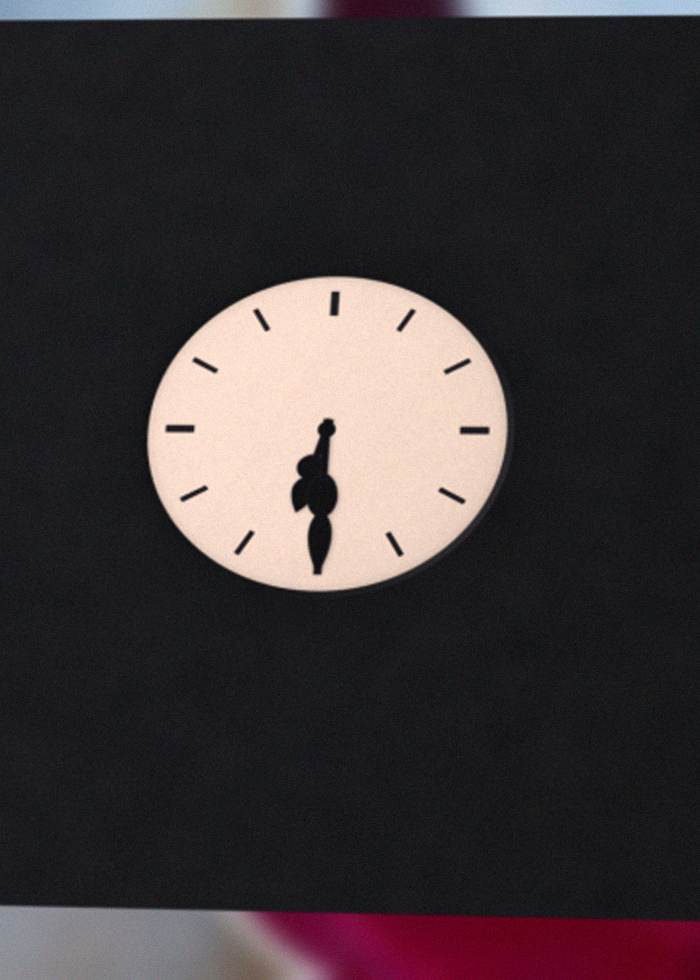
6 h 30 min
